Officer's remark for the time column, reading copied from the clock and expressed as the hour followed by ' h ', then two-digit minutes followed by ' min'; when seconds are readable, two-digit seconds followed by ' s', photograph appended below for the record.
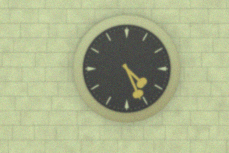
4 h 26 min
